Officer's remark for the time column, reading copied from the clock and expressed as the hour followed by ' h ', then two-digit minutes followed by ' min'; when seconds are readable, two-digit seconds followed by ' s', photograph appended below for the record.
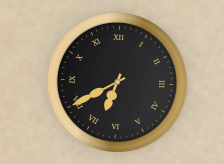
6 h 40 min
